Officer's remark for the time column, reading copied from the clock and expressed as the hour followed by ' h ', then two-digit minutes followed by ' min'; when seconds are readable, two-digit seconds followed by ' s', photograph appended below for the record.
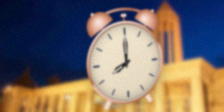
8 h 00 min
